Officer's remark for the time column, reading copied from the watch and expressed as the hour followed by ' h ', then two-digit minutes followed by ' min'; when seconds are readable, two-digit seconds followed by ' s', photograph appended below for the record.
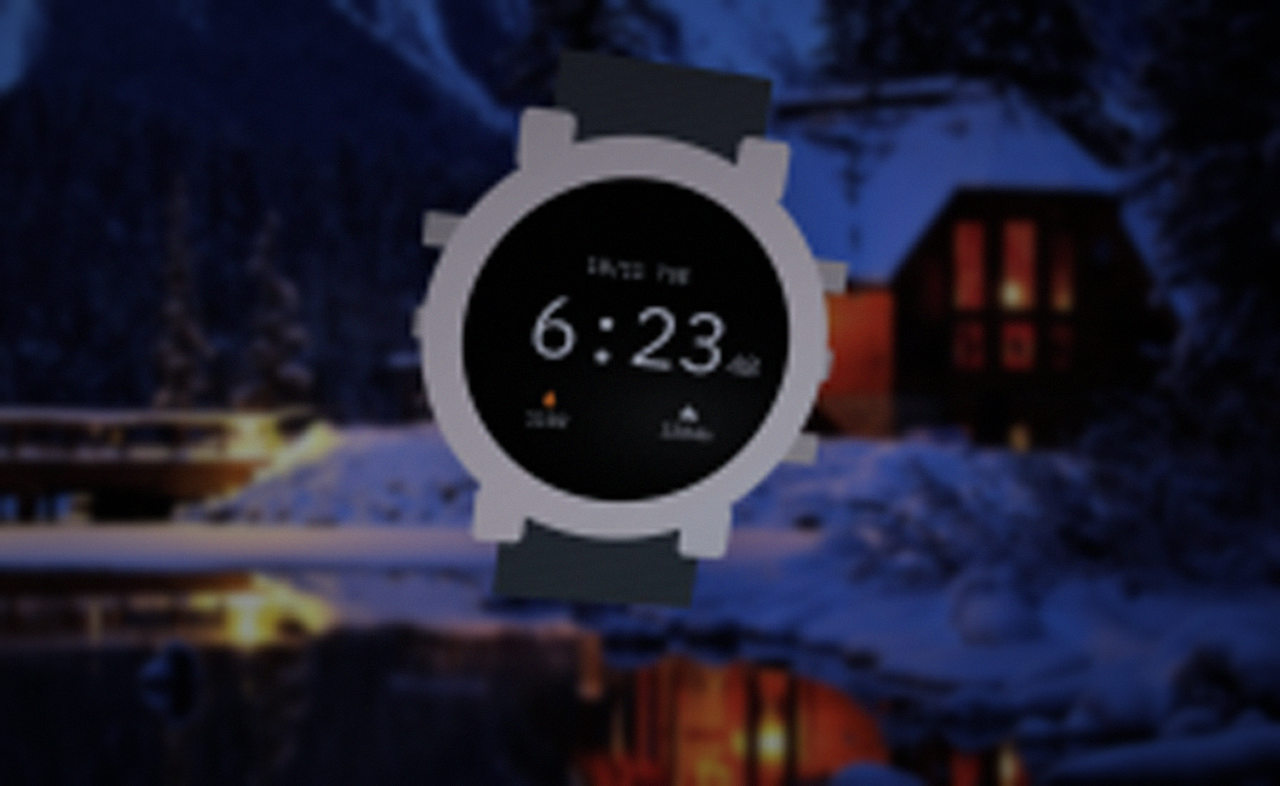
6 h 23 min
